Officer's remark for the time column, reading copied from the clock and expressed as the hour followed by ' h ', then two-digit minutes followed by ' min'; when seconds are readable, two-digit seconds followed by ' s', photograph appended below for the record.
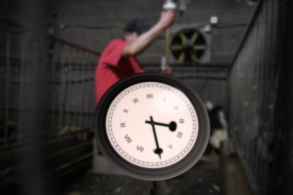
3 h 29 min
